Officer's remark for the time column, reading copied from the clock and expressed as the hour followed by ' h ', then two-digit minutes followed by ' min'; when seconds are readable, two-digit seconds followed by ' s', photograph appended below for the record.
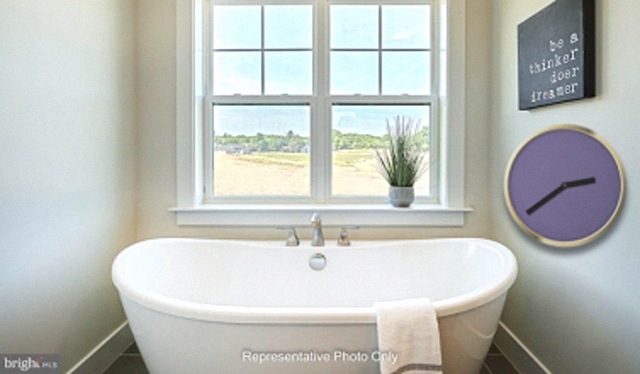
2 h 39 min
